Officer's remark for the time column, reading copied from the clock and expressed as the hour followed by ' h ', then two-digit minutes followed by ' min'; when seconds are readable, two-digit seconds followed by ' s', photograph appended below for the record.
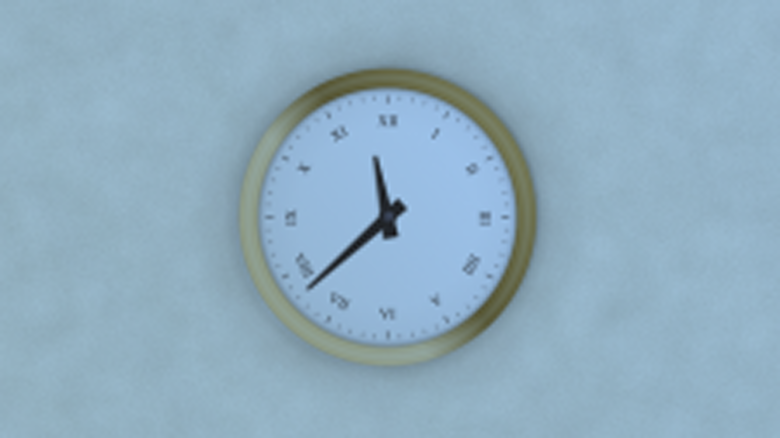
11 h 38 min
